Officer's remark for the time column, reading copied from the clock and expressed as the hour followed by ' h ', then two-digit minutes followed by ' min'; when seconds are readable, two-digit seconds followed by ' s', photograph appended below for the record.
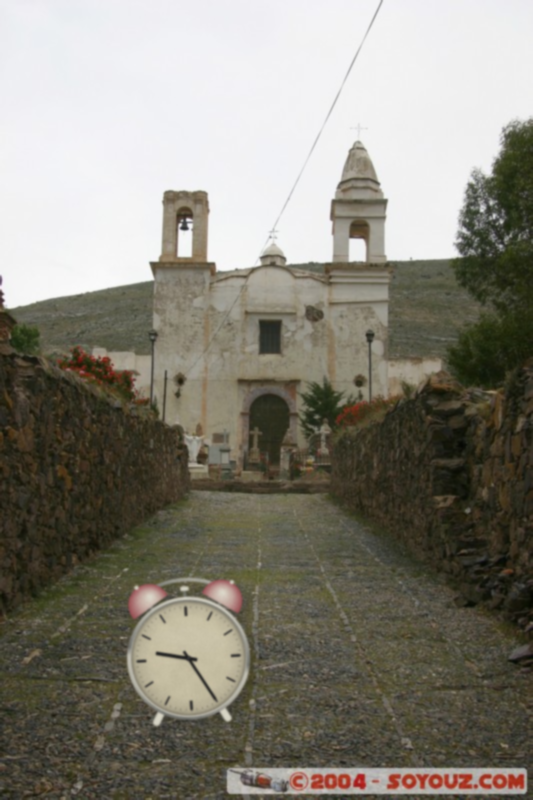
9 h 25 min
